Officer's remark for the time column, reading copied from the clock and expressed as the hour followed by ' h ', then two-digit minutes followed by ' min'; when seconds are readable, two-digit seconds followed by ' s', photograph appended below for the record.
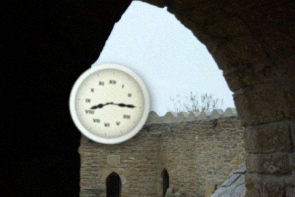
8 h 15 min
